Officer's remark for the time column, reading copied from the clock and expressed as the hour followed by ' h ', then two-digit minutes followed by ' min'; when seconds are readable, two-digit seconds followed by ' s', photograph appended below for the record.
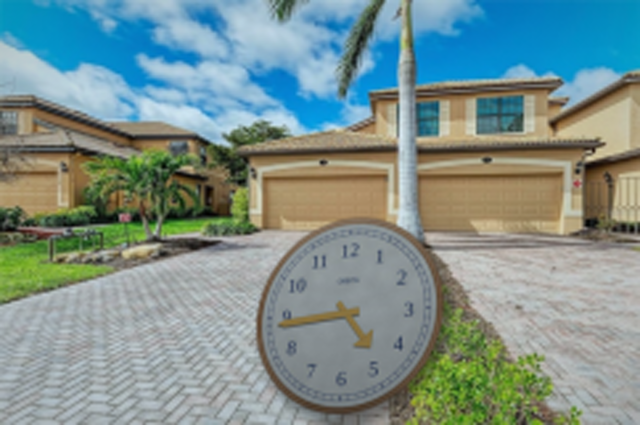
4 h 44 min
